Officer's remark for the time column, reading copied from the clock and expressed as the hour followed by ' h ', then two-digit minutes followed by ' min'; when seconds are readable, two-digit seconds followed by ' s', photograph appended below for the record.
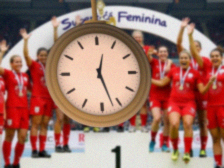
12 h 27 min
